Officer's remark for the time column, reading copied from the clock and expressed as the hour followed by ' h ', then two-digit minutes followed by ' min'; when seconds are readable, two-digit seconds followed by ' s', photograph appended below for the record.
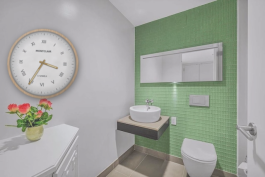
3 h 35 min
